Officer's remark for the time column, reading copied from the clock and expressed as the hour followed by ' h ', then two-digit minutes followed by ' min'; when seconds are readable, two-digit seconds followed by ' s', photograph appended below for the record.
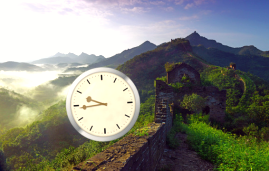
9 h 44 min
